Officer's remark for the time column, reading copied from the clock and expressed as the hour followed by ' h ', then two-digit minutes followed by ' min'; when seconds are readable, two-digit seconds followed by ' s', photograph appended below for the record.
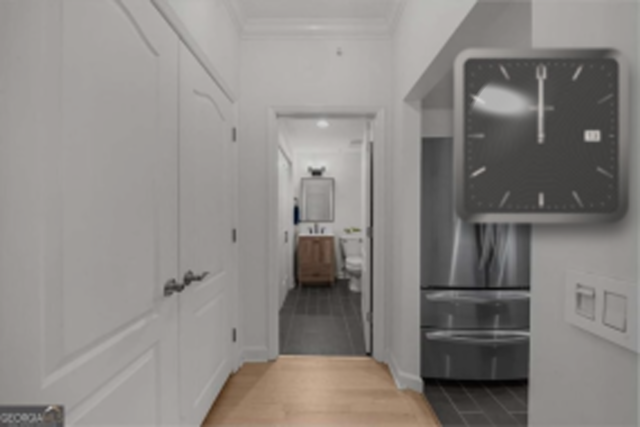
12 h 00 min
